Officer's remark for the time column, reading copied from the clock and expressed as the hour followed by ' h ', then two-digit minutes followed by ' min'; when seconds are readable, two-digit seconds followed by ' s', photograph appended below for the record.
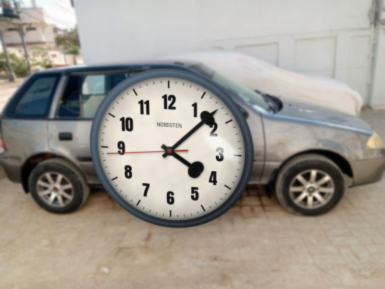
4 h 07 min 44 s
